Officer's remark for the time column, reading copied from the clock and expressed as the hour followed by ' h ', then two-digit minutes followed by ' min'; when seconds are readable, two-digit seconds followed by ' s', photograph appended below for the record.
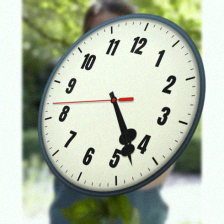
4 h 22 min 42 s
